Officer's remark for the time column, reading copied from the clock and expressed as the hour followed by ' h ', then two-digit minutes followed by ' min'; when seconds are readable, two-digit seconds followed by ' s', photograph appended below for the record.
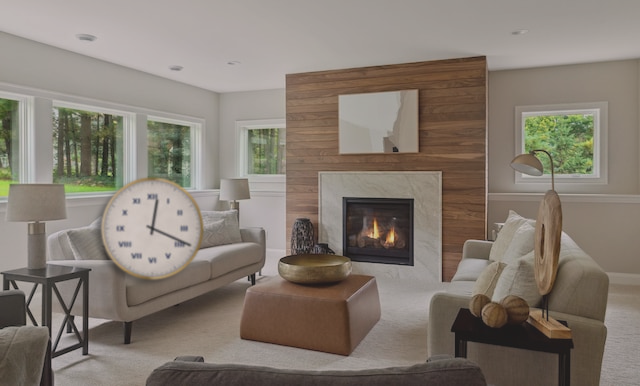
12 h 19 min
